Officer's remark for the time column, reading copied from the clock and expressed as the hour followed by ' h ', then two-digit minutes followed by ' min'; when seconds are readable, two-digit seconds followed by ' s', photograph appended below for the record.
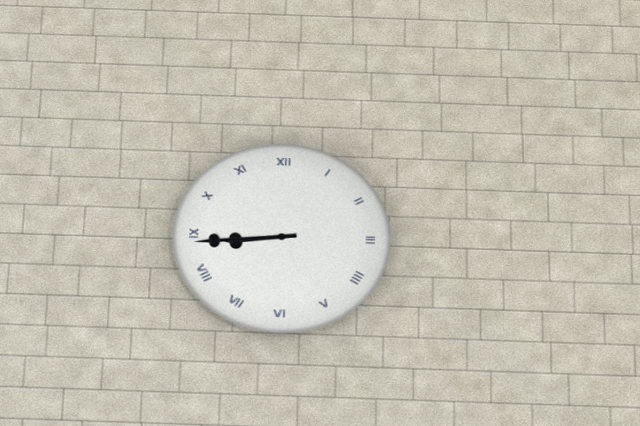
8 h 44 min
